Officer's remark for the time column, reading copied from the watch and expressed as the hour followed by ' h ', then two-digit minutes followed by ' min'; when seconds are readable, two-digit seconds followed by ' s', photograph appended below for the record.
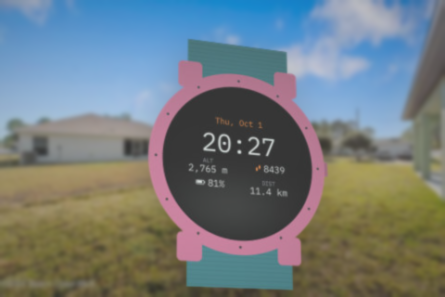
20 h 27 min
